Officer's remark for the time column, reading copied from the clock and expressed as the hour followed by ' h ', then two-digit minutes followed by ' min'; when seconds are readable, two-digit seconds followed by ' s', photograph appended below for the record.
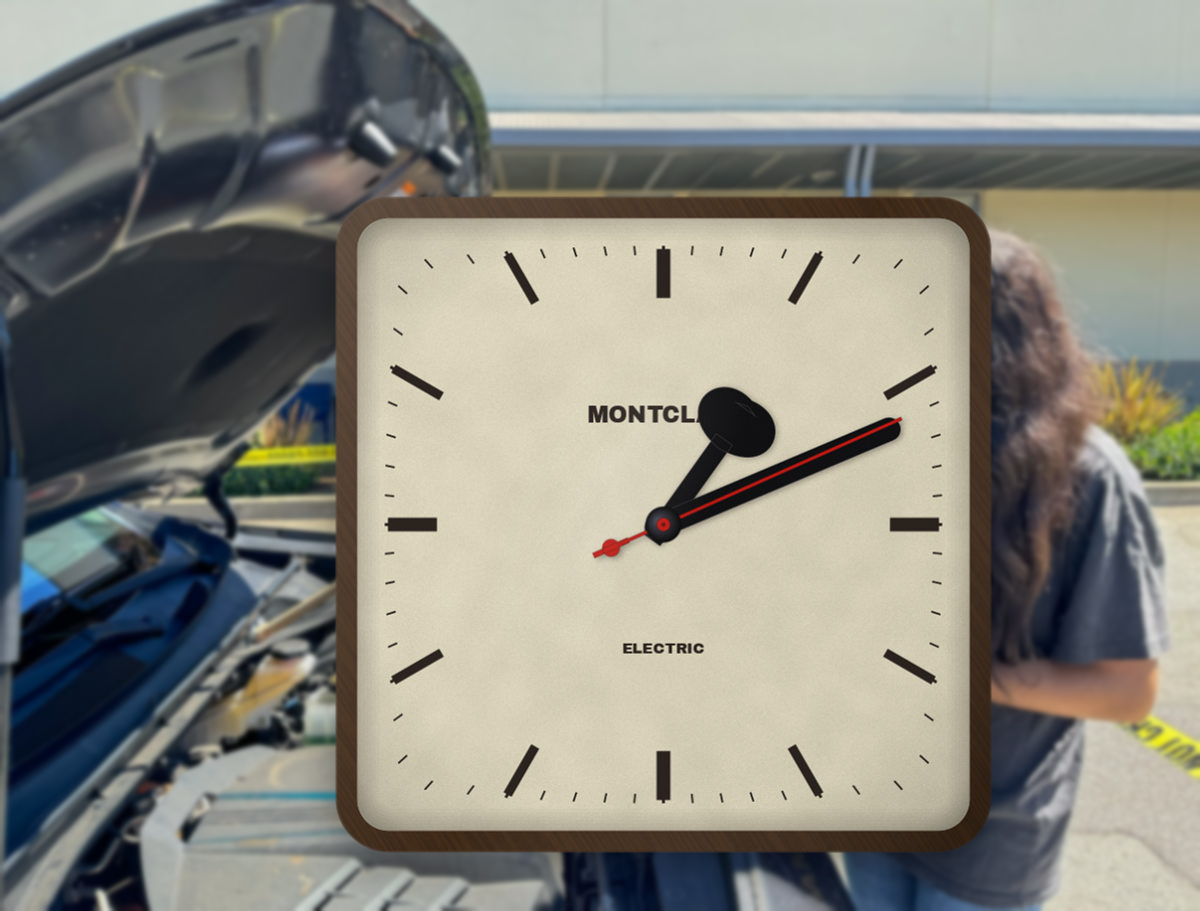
1 h 11 min 11 s
